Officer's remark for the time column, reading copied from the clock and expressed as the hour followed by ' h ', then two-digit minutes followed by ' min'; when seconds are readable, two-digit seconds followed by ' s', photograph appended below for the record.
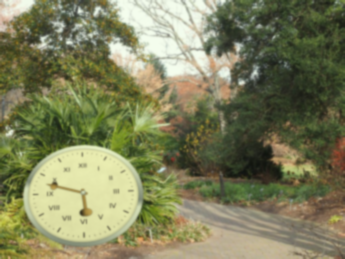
5 h 48 min
